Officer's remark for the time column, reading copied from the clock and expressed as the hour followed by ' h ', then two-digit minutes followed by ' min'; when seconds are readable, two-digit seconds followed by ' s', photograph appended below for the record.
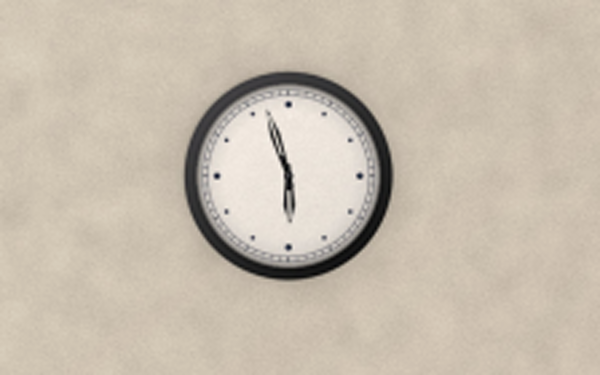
5 h 57 min
